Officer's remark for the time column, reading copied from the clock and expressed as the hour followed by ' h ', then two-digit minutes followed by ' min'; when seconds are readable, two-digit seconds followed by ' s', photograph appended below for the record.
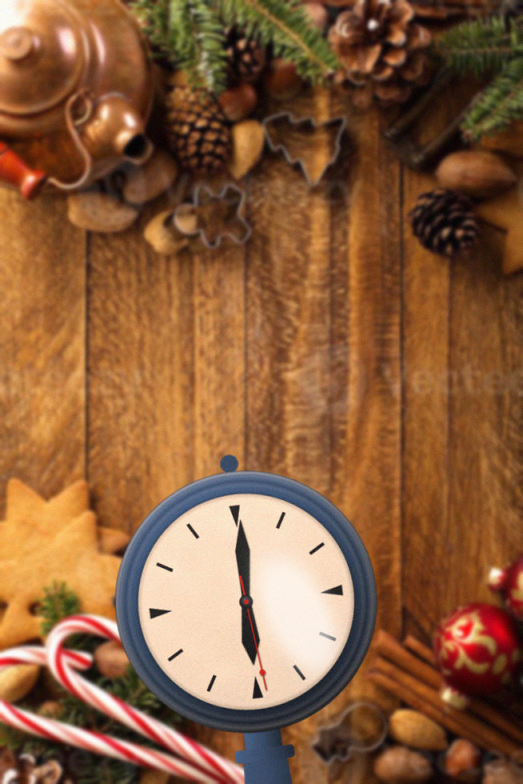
6 h 00 min 29 s
